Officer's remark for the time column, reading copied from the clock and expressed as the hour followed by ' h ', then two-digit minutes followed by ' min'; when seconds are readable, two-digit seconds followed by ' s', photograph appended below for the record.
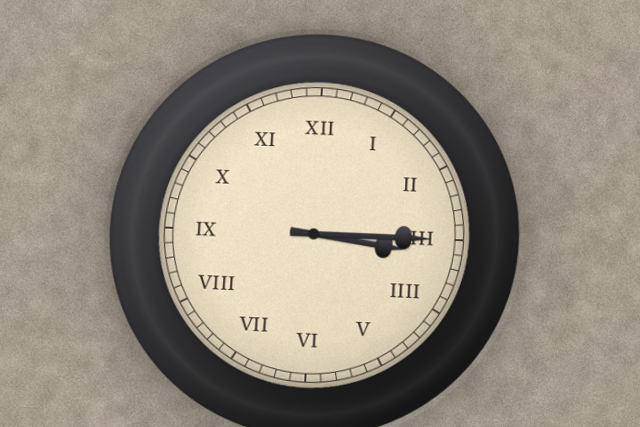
3 h 15 min
